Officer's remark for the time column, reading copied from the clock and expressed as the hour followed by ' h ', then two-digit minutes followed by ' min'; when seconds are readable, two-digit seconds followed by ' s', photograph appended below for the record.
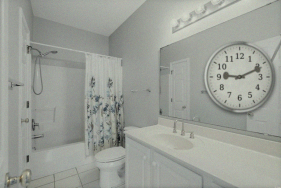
9 h 11 min
